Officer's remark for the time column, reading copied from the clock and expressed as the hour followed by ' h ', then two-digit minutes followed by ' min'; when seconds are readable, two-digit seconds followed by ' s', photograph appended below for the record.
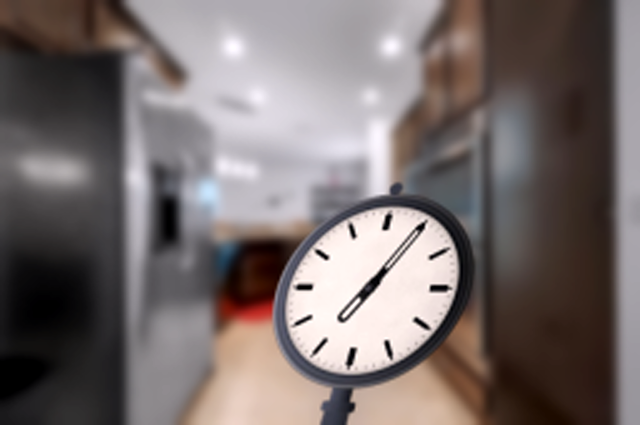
7 h 05 min
